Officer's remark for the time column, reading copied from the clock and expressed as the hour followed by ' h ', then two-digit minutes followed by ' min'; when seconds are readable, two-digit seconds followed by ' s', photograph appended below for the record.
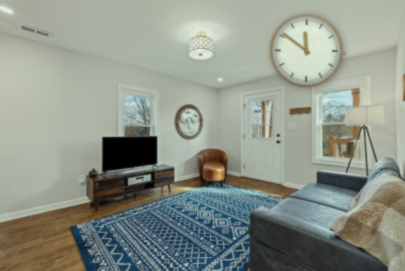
11 h 51 min
